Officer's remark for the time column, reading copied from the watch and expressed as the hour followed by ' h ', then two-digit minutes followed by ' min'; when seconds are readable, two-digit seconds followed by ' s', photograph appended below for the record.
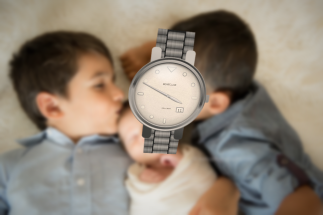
3 h 49 min
